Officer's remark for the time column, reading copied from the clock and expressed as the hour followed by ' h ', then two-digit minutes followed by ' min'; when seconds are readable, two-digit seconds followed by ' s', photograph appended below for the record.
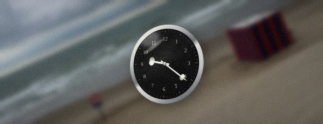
9 h 21 min
